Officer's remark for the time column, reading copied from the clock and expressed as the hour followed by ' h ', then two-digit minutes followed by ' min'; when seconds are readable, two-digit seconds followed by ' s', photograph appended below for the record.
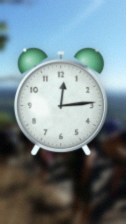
12 h 14 min
